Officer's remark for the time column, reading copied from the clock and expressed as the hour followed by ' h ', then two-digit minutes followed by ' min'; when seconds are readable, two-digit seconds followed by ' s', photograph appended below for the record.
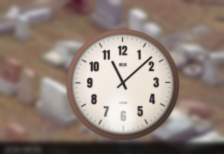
11 h 08 min
